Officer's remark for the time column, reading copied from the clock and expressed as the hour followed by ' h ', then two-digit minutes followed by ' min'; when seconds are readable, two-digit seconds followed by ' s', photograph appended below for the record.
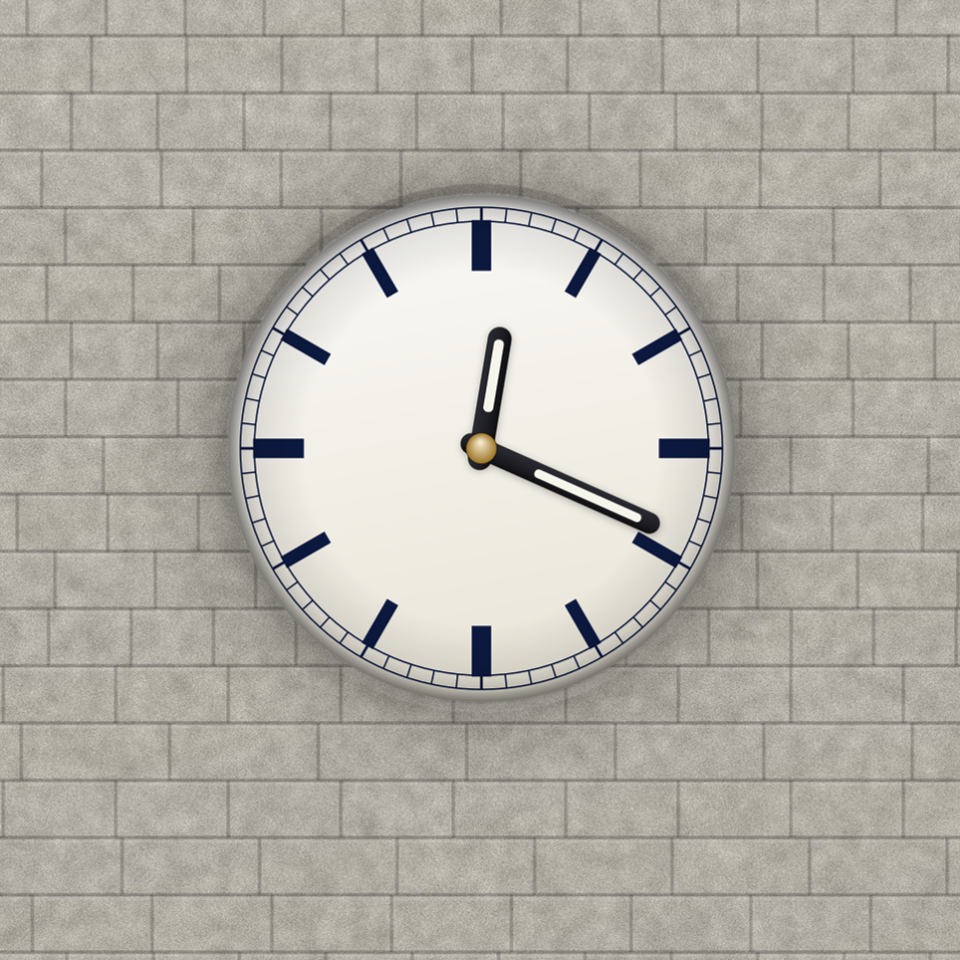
12 h 19 min
